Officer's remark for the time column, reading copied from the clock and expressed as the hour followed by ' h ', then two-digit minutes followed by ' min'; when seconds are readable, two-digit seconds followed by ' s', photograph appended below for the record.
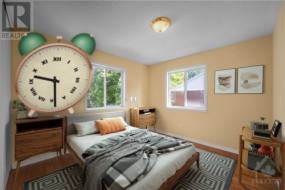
9 h 29 min
